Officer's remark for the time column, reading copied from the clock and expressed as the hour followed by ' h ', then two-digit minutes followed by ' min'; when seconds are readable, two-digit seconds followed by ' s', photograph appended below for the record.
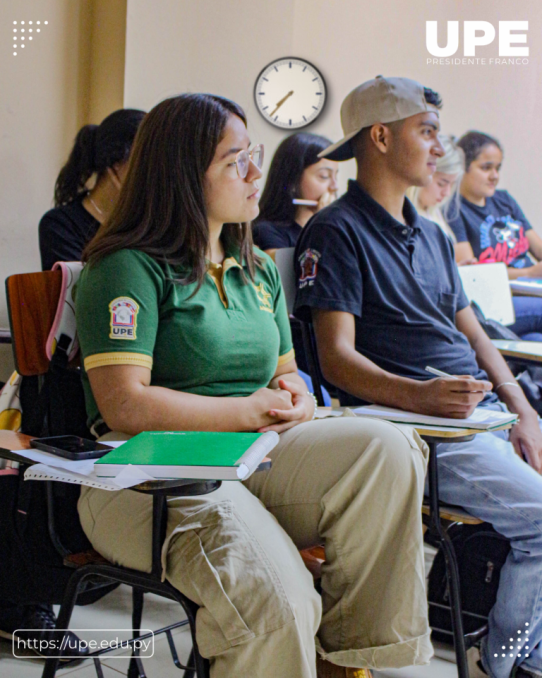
7 h 37 min
